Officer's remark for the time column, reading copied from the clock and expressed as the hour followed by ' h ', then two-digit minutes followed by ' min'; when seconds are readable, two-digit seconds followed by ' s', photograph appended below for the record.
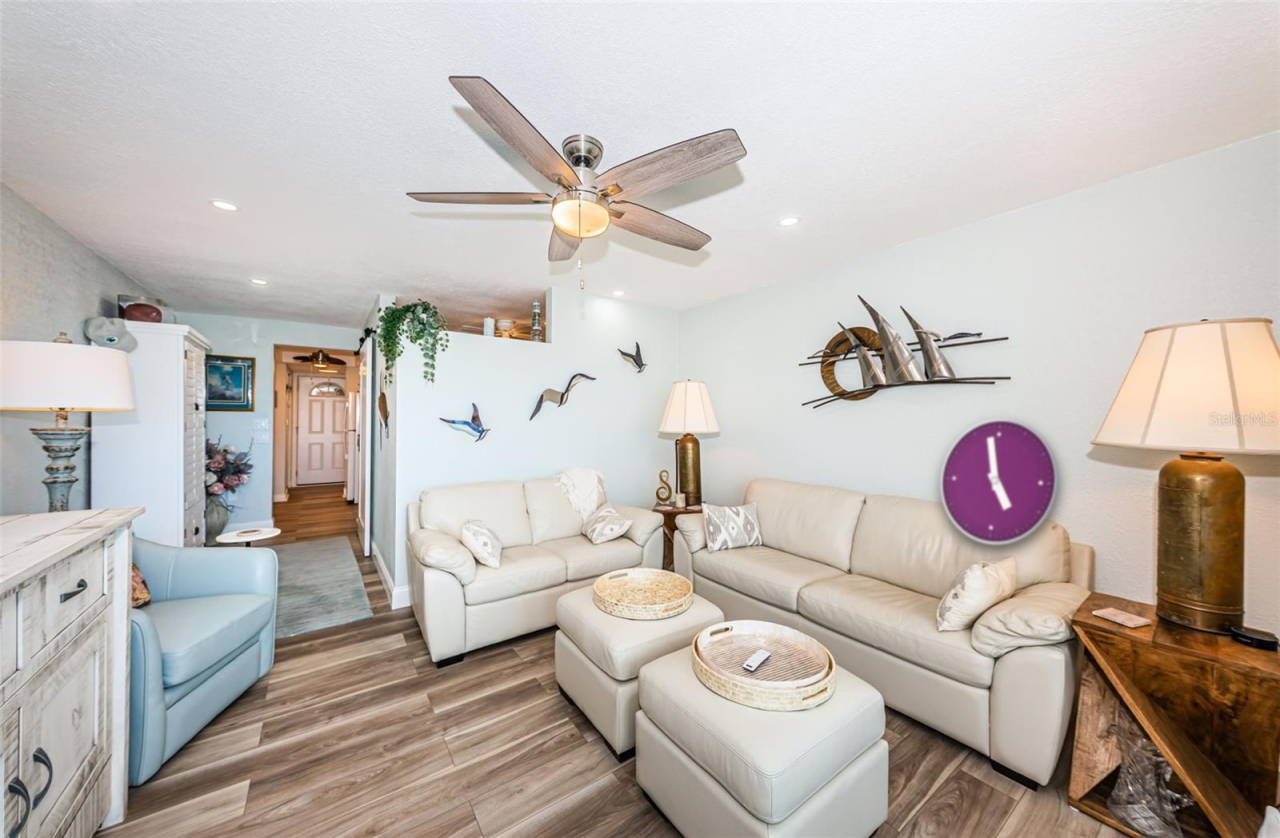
4 h 58 min
